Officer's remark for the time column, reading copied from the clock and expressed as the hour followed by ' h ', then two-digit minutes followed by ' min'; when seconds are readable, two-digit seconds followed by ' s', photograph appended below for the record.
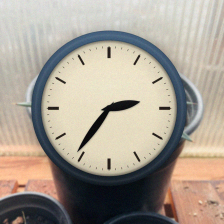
2 h 36 min
